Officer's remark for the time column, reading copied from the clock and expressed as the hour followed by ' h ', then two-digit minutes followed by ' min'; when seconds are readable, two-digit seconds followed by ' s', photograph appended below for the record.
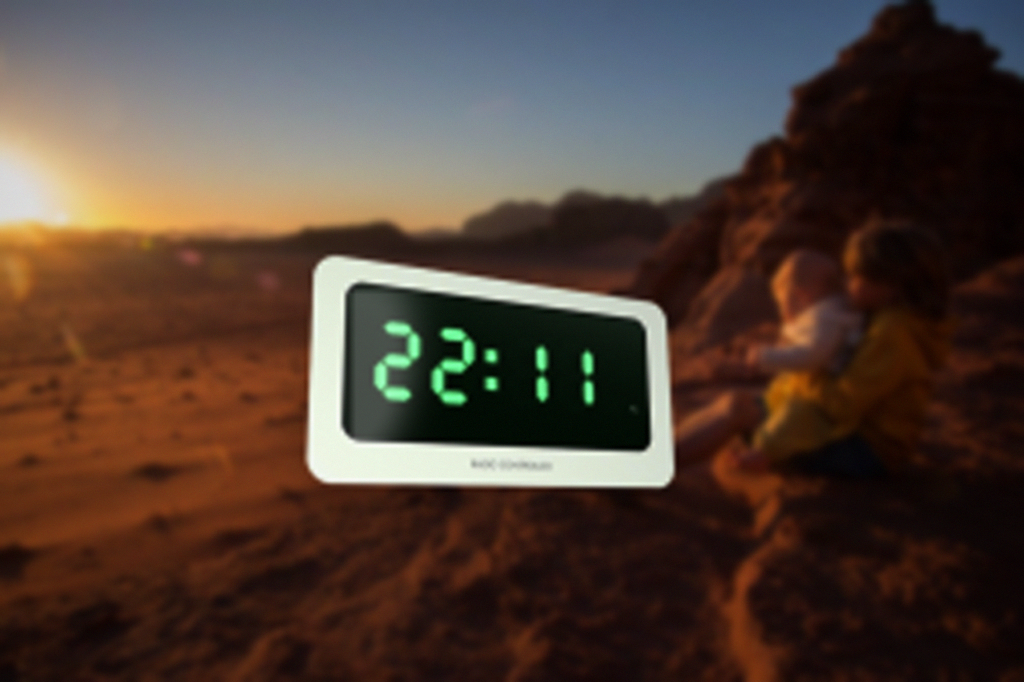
22 h 11 min
